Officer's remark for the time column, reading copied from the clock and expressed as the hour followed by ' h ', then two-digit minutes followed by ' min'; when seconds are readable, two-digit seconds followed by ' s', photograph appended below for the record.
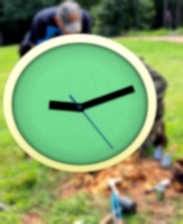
9 h 11 min 24 s
